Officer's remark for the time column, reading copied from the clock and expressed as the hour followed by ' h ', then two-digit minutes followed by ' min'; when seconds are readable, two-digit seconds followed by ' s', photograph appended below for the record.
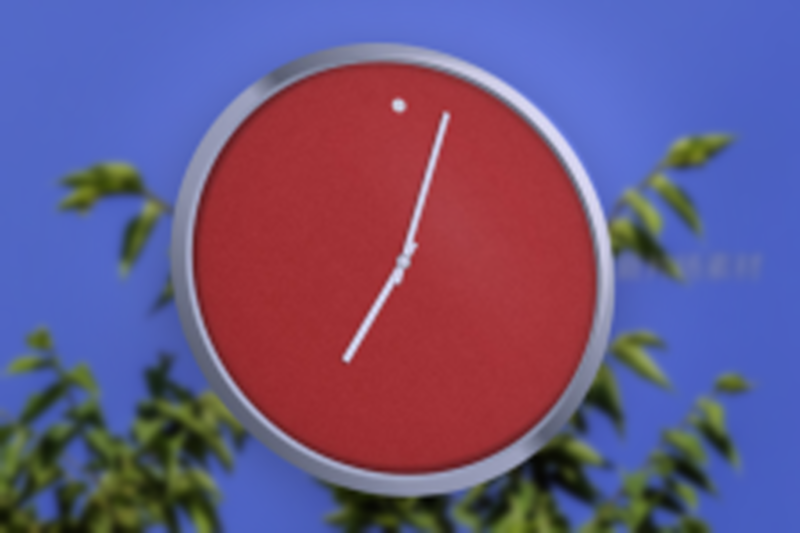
7 h 03 min
